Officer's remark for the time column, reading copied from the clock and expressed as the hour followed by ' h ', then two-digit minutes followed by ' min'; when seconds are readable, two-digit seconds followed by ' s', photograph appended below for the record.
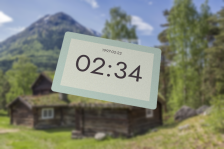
2 h 34 min
